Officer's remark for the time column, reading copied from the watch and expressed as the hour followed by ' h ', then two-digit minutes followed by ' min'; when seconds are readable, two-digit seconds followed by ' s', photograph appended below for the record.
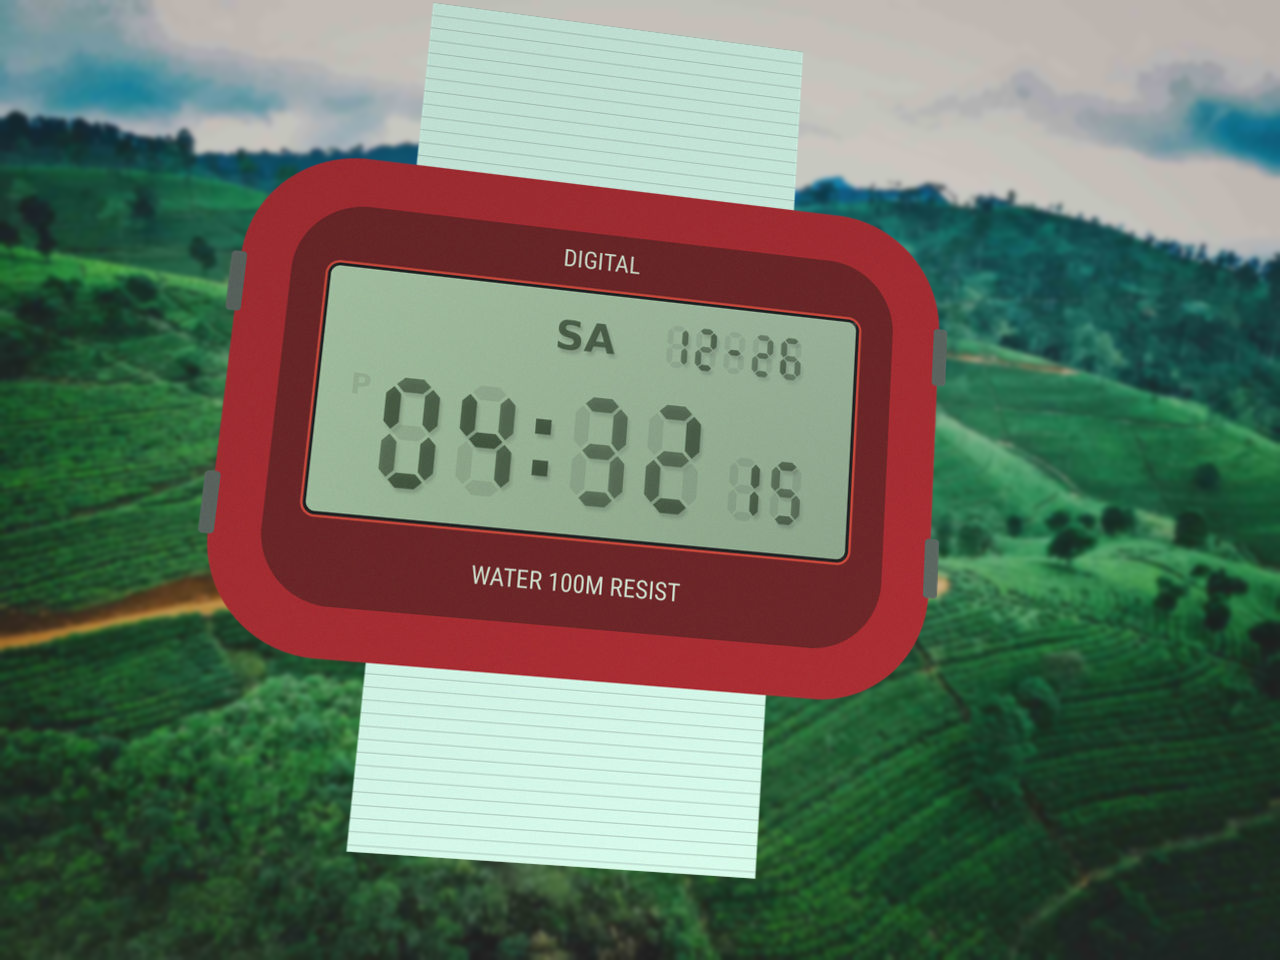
4 h 32 min 15 s
